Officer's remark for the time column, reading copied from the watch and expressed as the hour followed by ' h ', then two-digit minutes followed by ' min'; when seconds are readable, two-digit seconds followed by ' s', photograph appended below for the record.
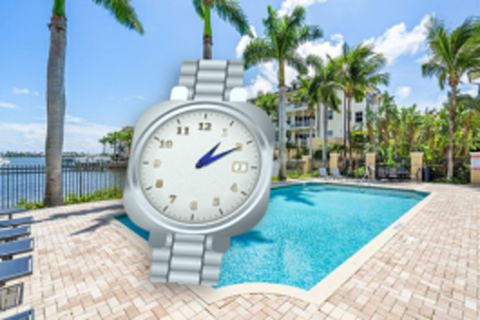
1 h 10 min
